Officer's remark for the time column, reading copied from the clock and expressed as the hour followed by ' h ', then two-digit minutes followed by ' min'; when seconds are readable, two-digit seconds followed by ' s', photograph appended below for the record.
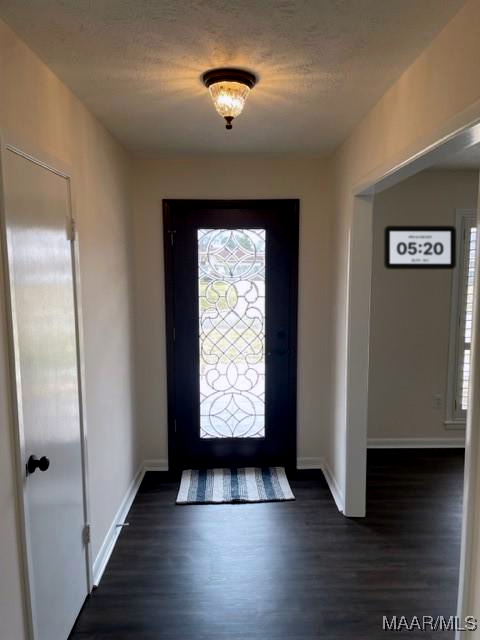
5 h 20 min
